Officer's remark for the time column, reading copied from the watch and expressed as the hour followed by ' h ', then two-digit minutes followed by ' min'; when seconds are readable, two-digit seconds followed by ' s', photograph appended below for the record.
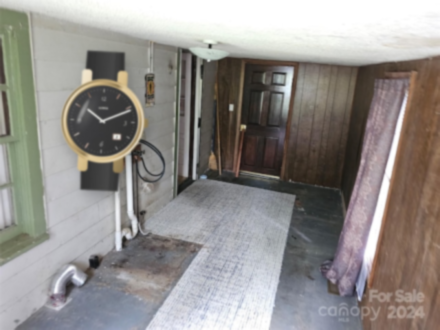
10 h 11 min
